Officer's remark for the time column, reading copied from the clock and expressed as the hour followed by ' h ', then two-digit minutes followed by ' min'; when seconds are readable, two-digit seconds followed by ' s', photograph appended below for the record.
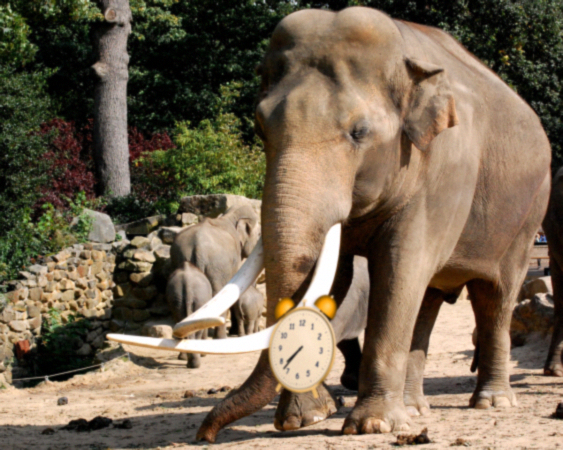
7 h 37 min
